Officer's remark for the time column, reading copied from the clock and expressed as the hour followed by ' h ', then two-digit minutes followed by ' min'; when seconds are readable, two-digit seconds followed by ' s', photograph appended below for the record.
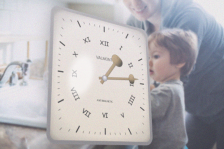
1 h 14 min
